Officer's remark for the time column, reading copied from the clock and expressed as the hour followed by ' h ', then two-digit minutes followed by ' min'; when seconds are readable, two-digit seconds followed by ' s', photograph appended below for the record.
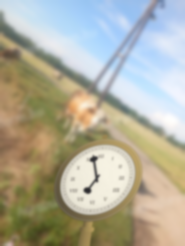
6 h 57 min
